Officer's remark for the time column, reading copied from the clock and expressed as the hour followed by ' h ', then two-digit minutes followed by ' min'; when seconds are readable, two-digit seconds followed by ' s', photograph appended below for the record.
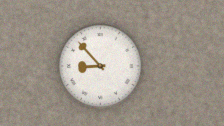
8 h 53 min
